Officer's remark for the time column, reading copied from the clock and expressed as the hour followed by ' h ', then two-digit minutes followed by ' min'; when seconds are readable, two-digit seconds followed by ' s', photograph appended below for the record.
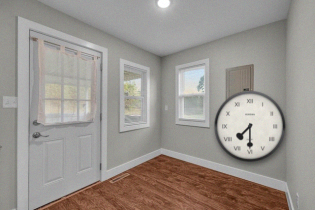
7 h 30 min
